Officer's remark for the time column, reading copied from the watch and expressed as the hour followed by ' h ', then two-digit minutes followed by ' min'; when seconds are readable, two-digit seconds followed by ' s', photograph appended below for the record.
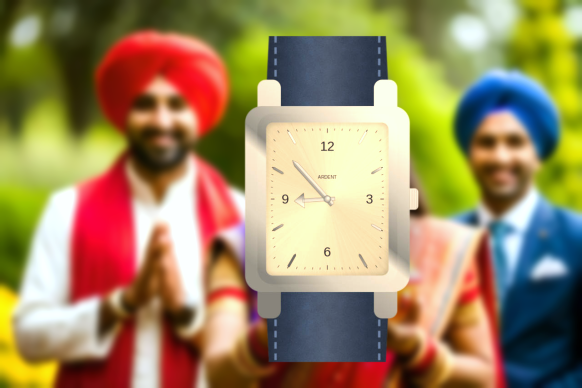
8 h 53 min
